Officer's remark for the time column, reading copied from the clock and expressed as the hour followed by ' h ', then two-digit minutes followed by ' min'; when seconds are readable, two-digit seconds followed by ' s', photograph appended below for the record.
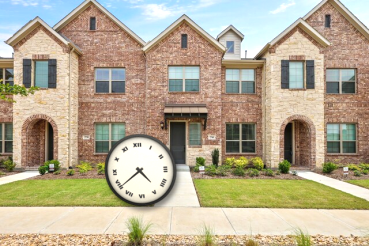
4 h 39 min
